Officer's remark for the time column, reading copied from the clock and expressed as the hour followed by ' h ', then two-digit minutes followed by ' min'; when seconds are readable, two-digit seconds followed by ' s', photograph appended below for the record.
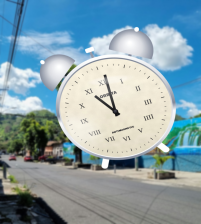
11 h 01 min
